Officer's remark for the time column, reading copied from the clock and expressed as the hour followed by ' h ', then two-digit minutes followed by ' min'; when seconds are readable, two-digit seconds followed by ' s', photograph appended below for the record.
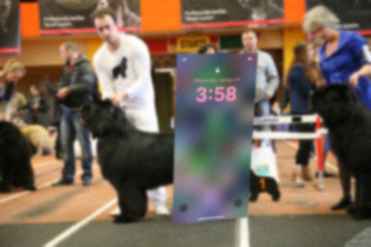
3 h 58 min
